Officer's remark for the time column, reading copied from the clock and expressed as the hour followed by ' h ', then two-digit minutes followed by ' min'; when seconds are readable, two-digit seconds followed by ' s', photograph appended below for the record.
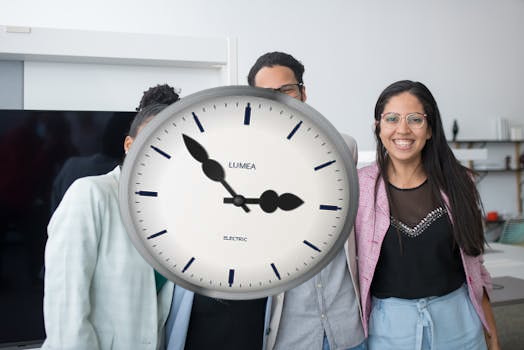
2 h 53 min
